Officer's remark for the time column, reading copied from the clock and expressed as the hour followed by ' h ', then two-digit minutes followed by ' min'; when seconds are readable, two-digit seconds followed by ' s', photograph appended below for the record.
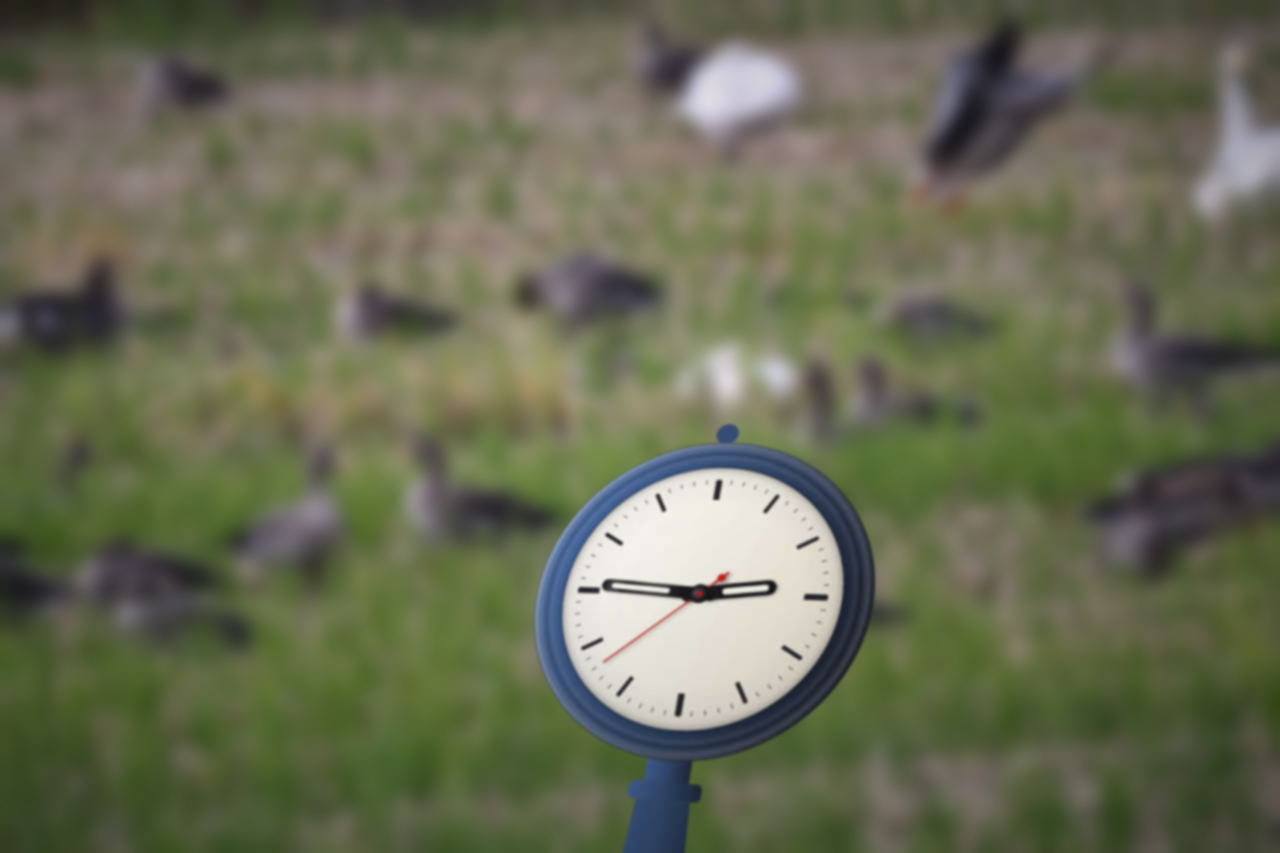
2 h 45 min 38 s
